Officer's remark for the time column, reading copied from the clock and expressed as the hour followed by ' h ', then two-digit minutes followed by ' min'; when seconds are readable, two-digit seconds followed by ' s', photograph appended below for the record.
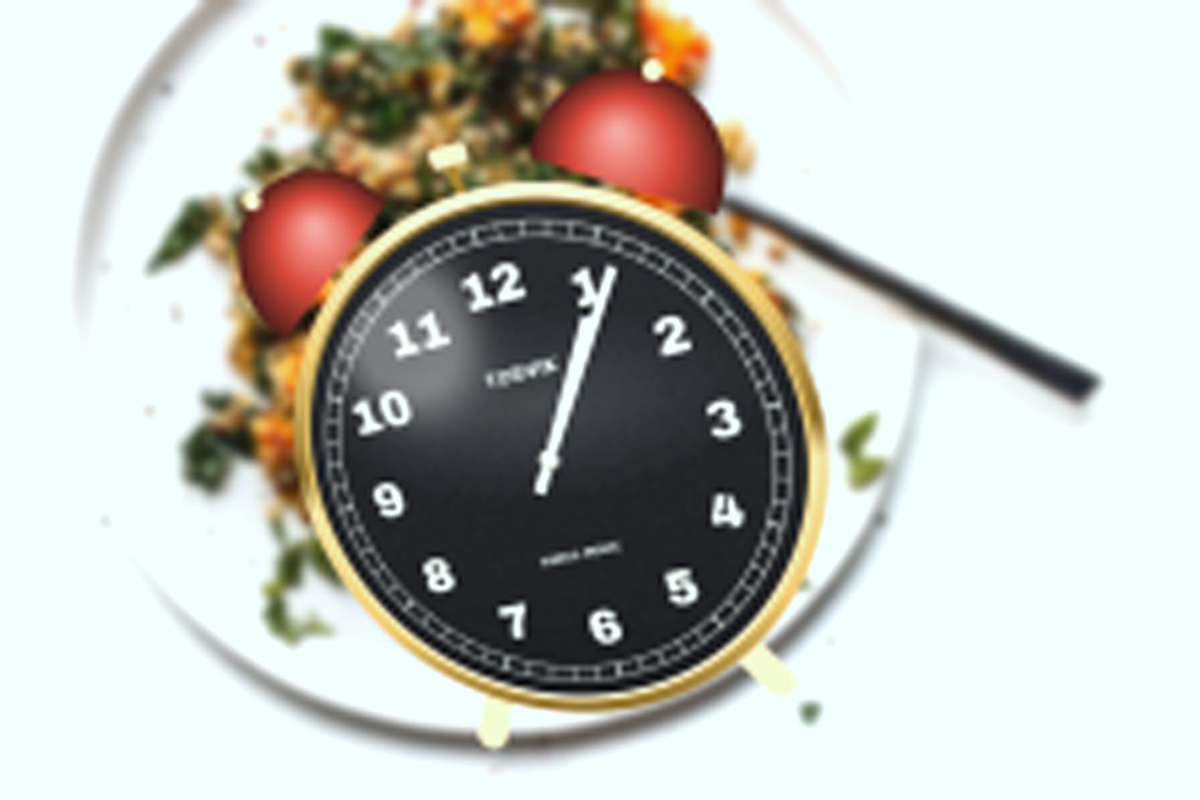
1 h 06 min
